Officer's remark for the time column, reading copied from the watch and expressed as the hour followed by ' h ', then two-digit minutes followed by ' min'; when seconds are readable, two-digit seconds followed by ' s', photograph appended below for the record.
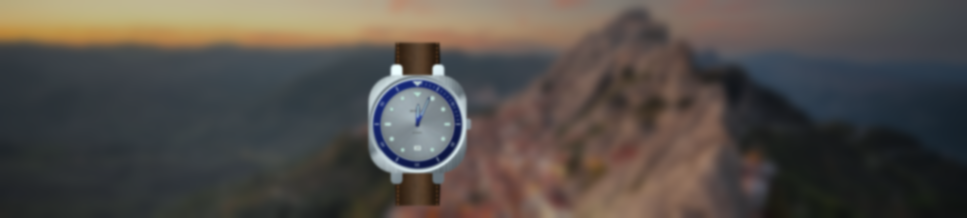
12 h 04 min
